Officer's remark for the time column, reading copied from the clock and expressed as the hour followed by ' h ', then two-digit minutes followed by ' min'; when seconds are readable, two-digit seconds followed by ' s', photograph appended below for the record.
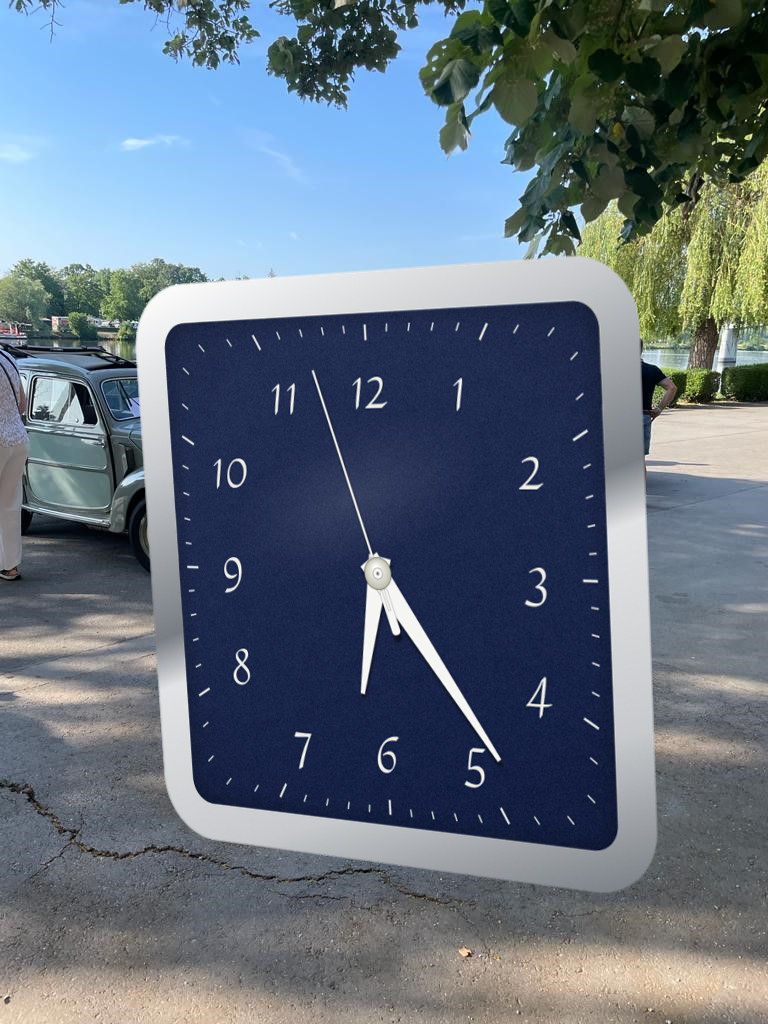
6 h 23 min 57 s
